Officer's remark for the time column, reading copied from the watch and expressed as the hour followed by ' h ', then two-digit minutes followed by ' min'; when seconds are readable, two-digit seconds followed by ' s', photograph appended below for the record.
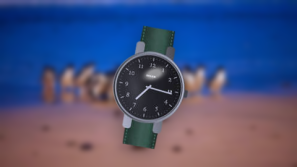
7 h 16 min
